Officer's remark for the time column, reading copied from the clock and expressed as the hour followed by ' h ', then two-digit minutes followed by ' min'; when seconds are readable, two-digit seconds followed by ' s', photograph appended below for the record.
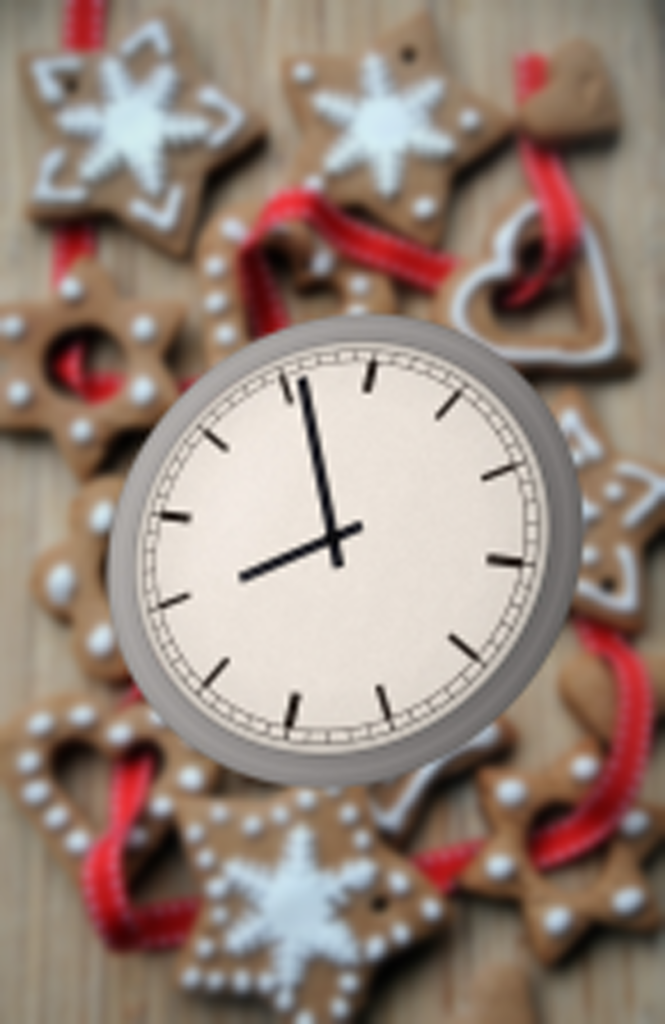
7 h 56 min
